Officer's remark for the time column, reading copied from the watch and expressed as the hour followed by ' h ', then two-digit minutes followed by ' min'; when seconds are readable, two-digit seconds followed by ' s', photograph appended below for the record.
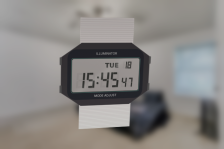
15 h 45 min 47 s
